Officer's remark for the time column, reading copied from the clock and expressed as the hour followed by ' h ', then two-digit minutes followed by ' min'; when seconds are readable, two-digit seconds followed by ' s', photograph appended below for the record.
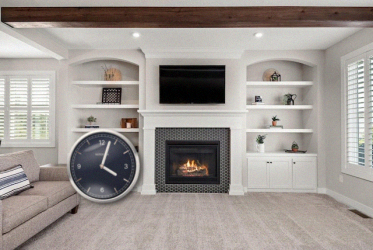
4 h 03 min
